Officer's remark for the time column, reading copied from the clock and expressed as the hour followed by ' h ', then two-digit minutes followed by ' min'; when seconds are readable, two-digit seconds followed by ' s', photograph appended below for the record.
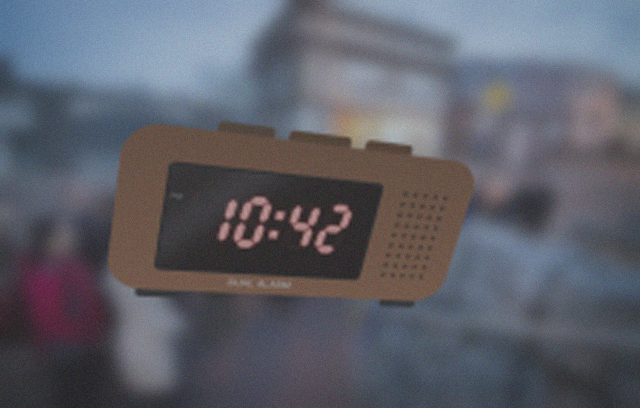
10 h 42 min
